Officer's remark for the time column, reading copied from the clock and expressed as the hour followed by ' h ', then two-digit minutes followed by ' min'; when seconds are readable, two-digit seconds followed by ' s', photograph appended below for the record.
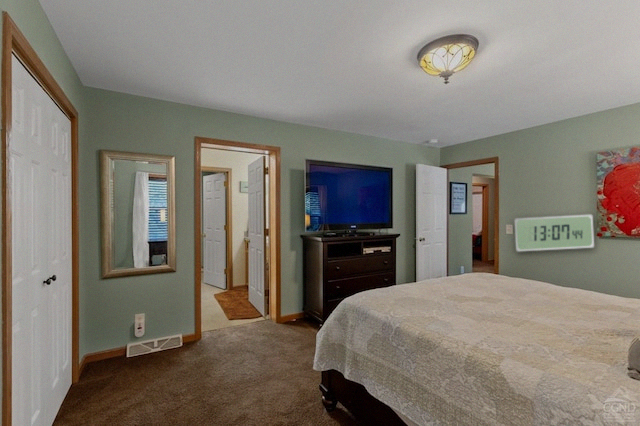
13 h 07 min
